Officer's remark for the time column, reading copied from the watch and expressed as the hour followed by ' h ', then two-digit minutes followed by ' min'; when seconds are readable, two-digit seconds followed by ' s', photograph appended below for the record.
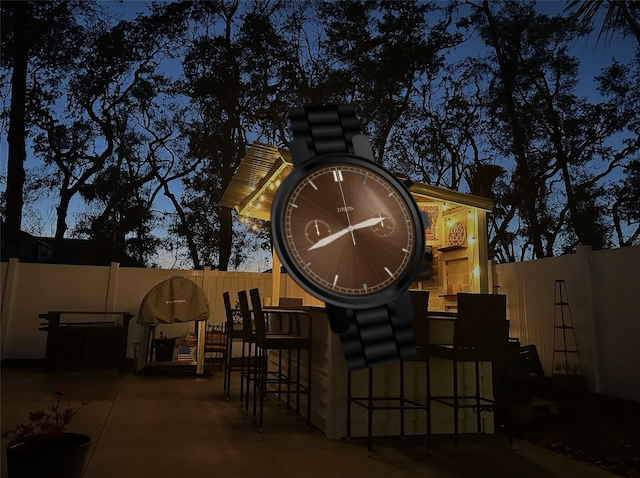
2 h 42 min
